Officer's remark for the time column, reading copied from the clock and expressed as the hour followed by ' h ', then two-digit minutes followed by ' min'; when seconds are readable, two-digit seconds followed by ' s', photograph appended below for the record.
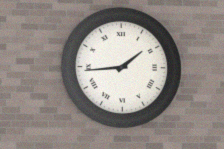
1 h 44 min
